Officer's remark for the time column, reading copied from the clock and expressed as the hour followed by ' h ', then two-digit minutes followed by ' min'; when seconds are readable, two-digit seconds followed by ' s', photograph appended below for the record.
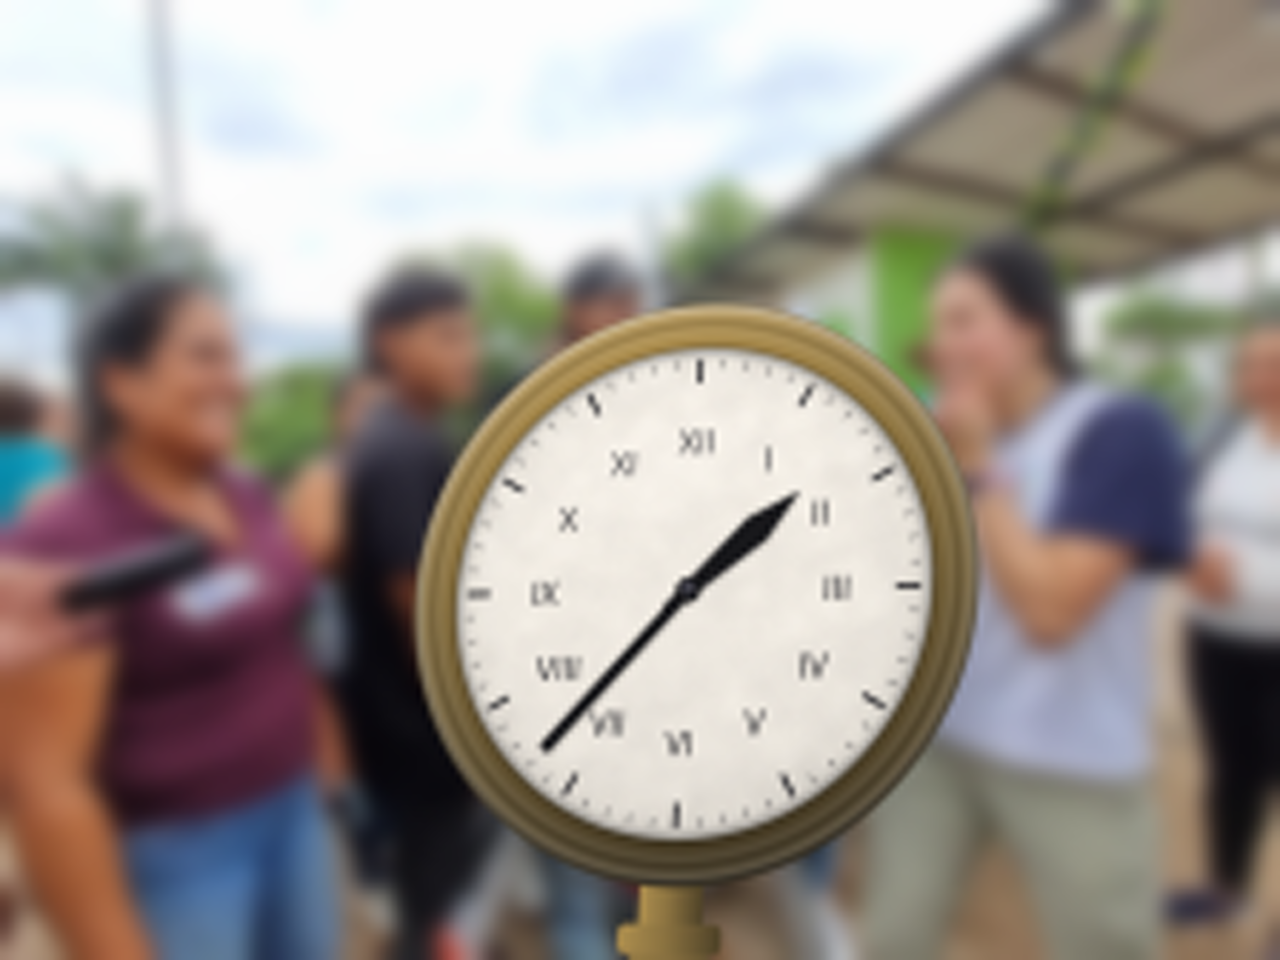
1 h 37 min
